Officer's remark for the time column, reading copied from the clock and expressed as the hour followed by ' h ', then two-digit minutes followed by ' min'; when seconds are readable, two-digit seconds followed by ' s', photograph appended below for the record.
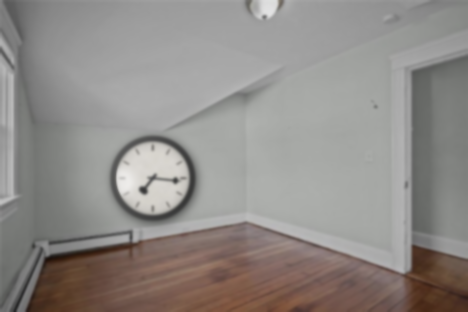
7 h 16 min
